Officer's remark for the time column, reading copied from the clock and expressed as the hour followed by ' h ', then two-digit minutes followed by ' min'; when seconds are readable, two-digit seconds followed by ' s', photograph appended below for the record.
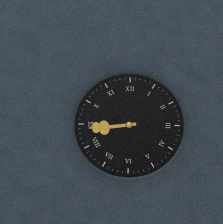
8 h 44 min
